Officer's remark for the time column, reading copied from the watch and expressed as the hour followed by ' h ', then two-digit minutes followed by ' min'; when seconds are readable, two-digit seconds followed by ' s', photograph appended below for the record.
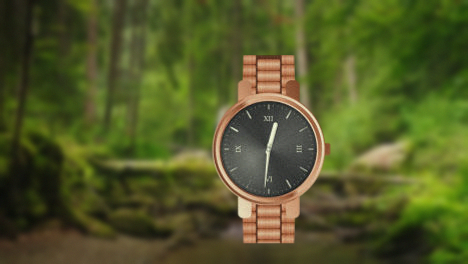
12 h 31 min
